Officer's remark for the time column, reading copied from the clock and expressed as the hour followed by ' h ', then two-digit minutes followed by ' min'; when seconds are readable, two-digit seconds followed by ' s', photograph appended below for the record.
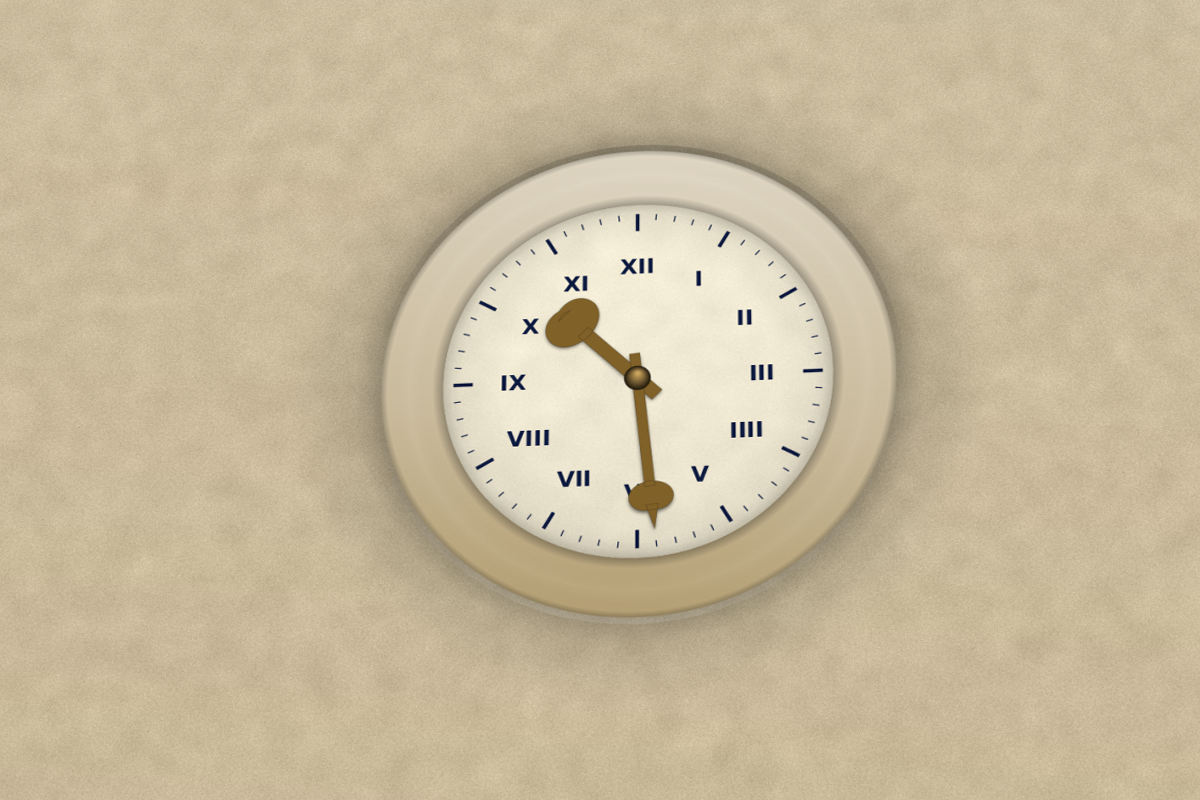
10 h 29 min
